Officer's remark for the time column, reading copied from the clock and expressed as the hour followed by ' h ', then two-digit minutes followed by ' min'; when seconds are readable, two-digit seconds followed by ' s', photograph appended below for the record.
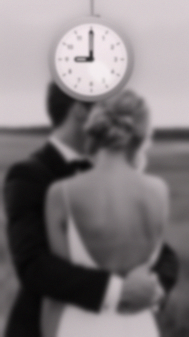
9 h 00 min
